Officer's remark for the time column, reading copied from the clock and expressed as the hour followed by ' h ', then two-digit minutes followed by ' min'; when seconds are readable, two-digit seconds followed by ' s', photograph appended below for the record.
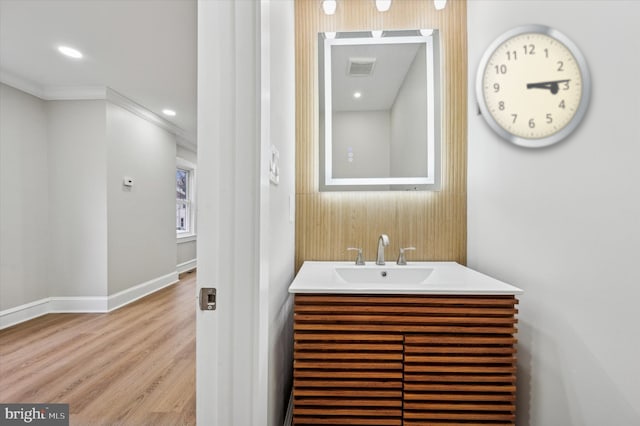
3 h 14 min
